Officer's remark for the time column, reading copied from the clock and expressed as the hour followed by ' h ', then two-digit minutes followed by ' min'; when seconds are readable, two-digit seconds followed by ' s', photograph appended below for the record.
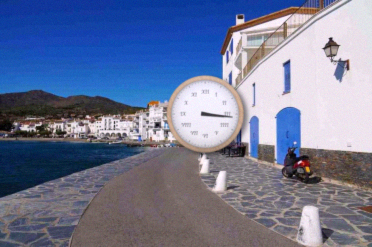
3 h 16 min
